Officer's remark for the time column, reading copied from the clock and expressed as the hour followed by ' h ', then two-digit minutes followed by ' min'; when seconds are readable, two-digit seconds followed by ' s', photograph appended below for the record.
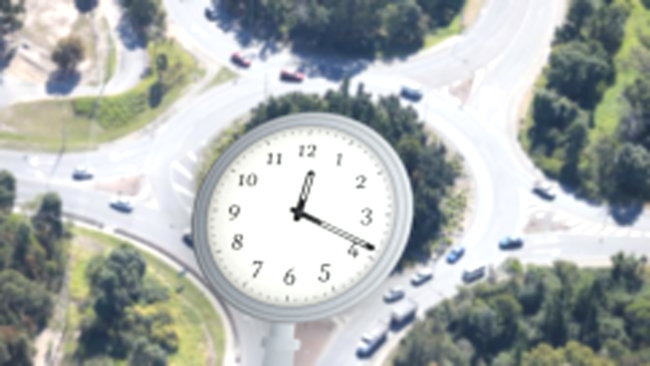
12 h 19 min
